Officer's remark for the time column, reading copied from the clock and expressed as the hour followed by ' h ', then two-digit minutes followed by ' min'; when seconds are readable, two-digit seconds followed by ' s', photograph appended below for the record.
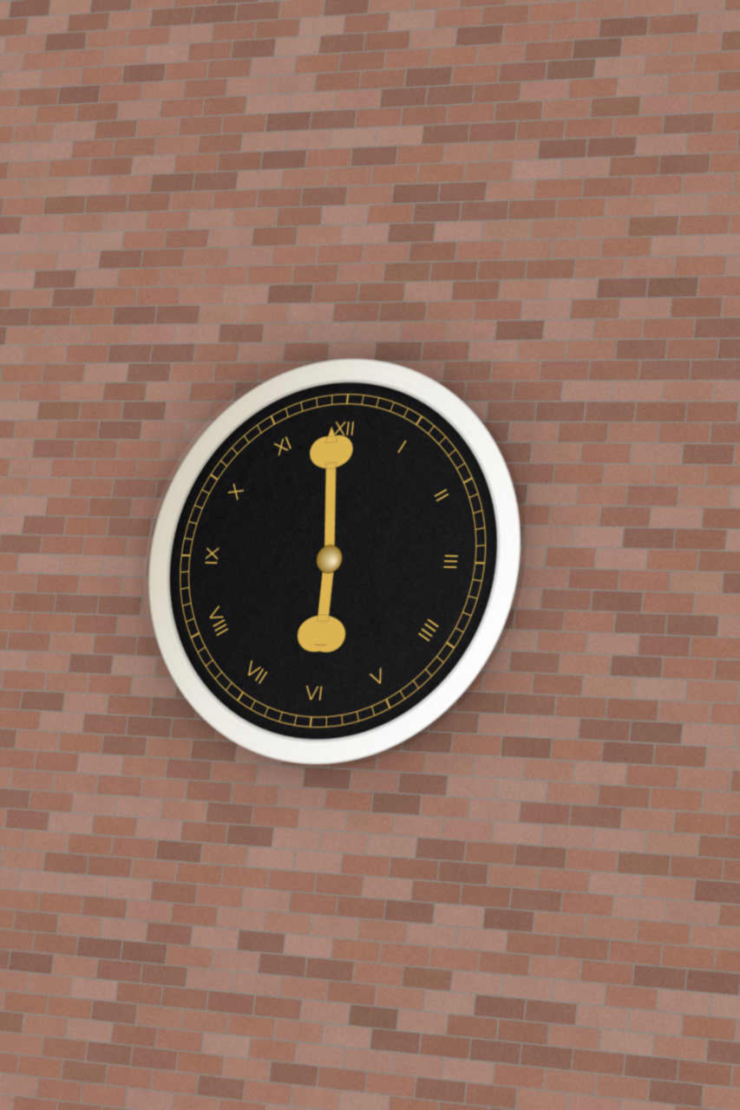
5 h 59 min
